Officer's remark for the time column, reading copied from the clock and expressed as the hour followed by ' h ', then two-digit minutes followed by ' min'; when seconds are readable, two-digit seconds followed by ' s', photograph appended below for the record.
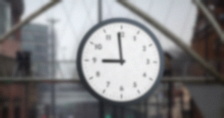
8 h 59 min
